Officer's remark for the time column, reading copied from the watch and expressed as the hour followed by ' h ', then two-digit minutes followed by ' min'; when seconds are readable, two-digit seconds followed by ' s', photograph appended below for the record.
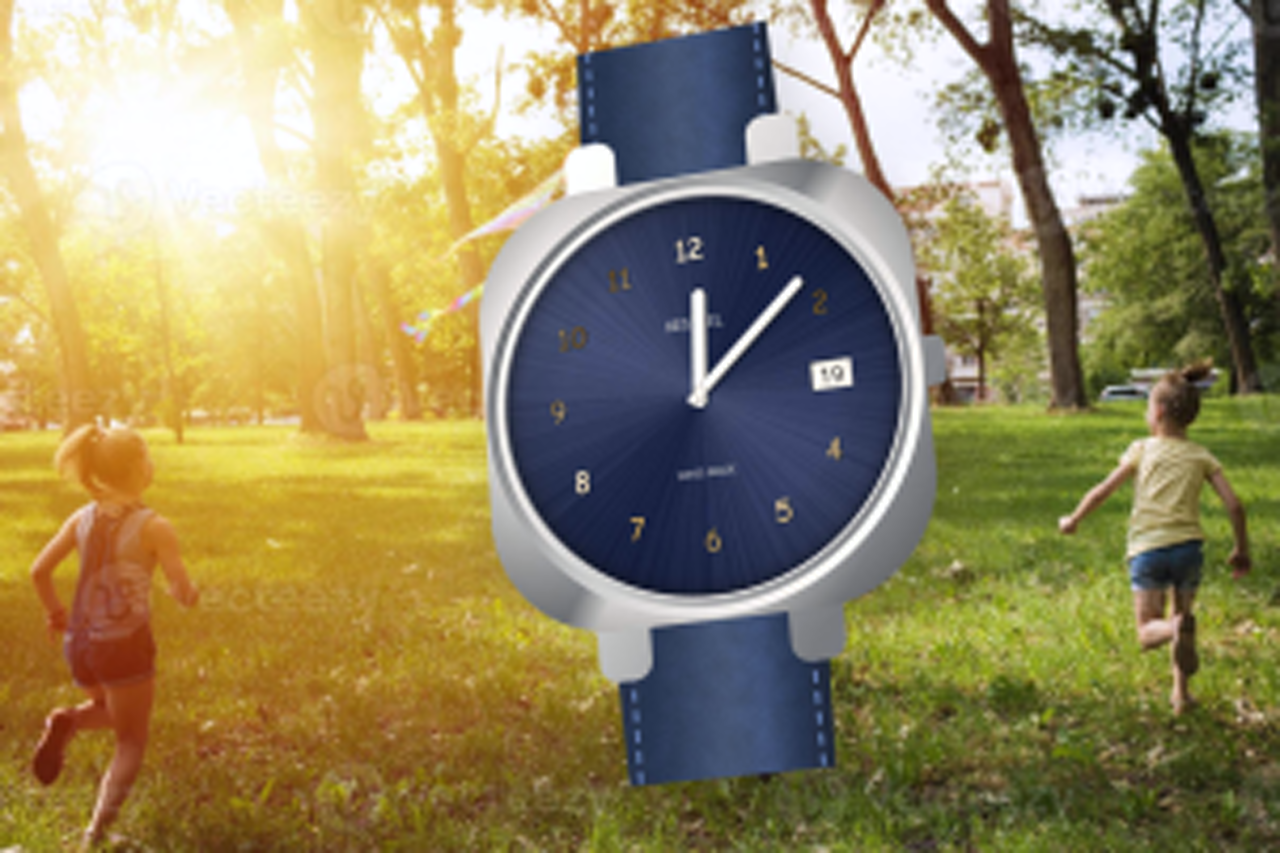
12 h 08 min
